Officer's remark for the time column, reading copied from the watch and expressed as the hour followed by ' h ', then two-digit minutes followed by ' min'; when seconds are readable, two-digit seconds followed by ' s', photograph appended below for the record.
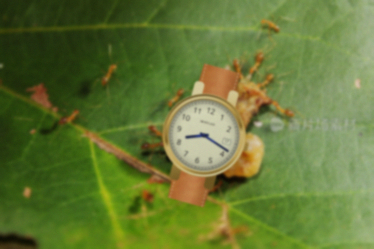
8 h 18 min
